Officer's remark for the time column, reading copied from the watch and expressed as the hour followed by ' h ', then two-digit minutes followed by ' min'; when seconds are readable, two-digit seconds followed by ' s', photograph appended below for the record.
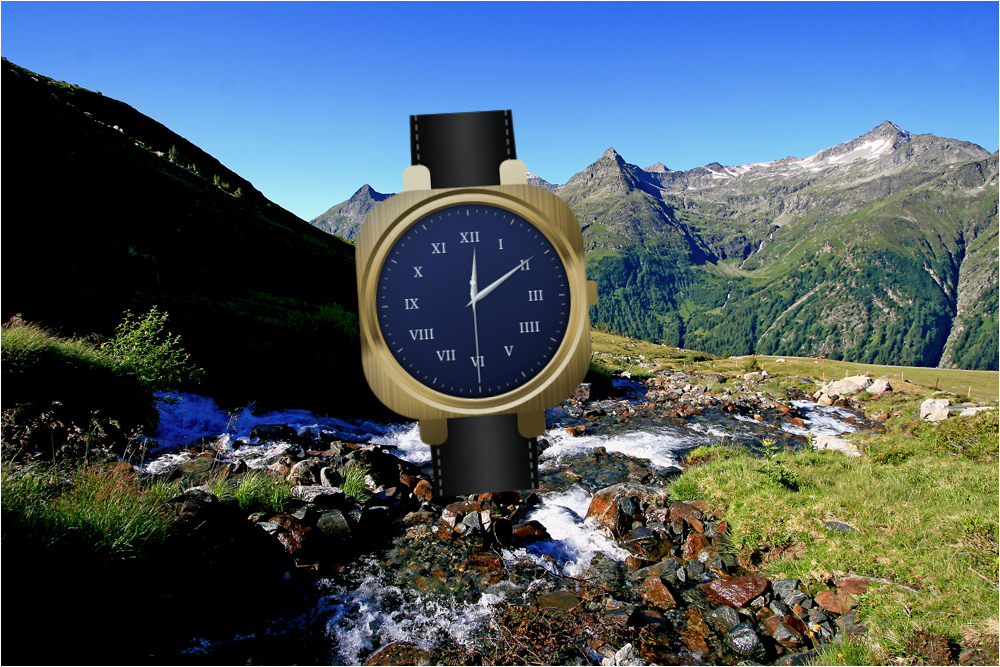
12 h 09 min 30 s
